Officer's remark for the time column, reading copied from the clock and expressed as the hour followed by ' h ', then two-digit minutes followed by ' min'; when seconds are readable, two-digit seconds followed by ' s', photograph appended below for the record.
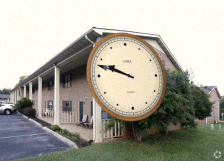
9 h 48 min
